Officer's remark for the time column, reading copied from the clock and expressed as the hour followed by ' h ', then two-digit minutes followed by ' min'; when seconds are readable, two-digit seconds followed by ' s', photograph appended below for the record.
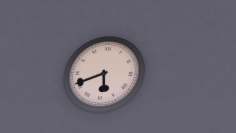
5 h 41 min
